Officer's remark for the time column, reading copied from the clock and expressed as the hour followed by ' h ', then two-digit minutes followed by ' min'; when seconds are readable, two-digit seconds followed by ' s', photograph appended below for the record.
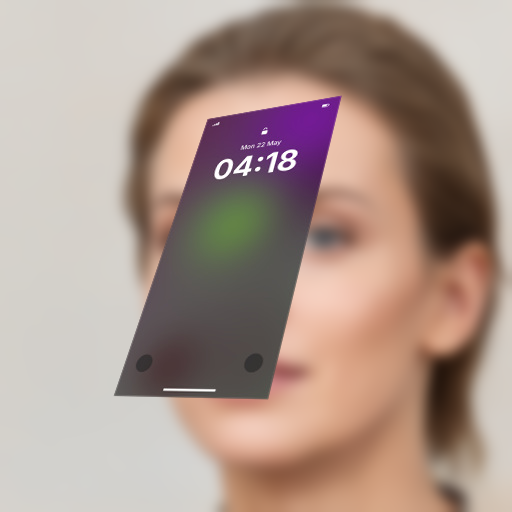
4 h 18 min
